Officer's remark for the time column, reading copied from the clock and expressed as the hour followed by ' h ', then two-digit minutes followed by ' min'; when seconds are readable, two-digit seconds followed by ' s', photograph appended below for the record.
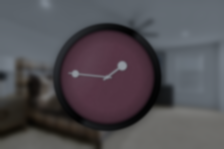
1 h 46 min
